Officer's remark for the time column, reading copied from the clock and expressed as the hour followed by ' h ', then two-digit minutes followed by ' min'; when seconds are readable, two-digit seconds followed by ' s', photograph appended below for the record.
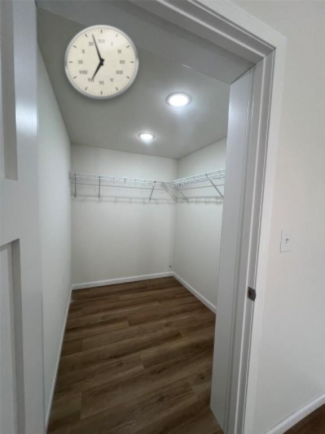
6 h 57 min
